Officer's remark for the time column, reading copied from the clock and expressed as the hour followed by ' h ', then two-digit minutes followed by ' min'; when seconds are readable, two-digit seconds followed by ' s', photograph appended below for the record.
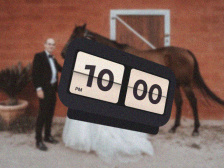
10 h 00 min
